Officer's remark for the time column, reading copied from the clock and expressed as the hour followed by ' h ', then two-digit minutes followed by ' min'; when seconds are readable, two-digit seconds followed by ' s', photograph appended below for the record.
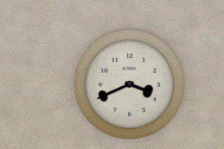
3 h 41 min
